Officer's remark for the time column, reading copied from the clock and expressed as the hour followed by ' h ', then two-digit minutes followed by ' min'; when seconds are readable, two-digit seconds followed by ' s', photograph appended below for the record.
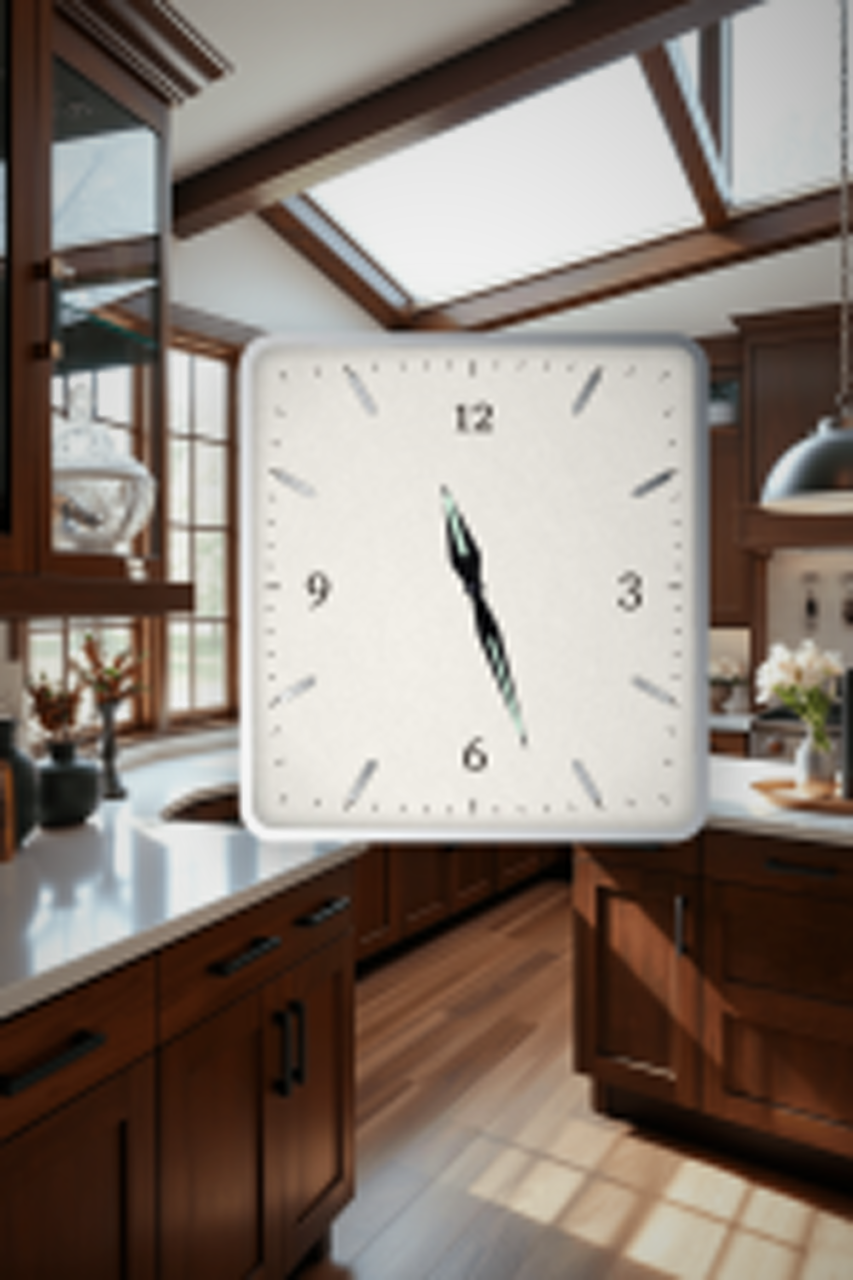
11 h 27 min
